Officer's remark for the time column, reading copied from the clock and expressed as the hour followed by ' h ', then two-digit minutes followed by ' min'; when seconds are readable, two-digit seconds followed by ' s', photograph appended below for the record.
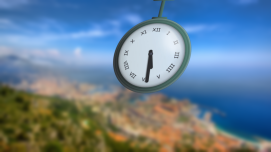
5 h 29 min
